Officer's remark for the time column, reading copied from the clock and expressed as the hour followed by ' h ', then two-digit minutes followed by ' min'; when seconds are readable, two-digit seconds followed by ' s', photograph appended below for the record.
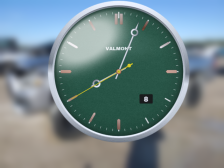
8 h 03 min 40 s
